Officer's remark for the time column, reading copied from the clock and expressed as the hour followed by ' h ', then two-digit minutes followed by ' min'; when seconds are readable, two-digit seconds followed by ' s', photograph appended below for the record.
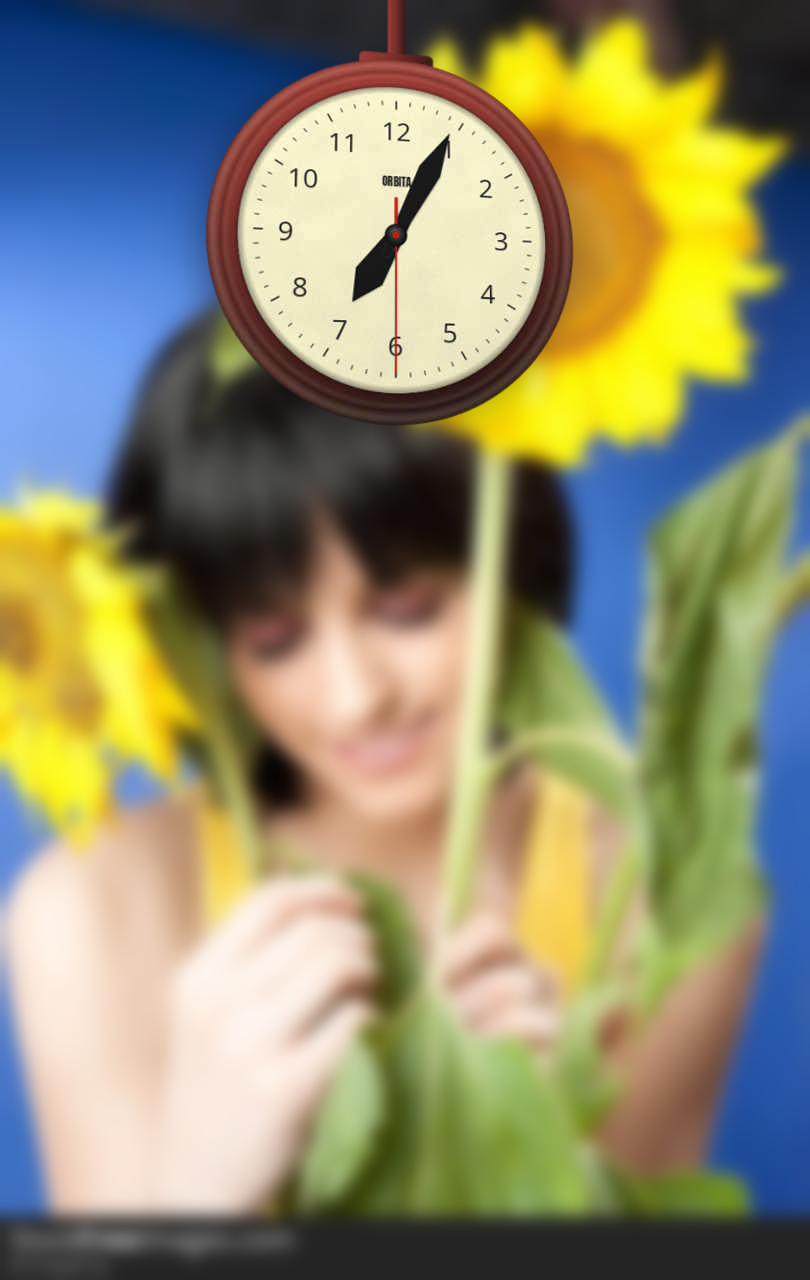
7 h 04 min 30 s
